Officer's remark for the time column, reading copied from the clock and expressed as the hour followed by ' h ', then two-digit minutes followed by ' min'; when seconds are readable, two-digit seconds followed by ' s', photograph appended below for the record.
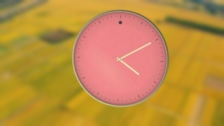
4 h 10 min
